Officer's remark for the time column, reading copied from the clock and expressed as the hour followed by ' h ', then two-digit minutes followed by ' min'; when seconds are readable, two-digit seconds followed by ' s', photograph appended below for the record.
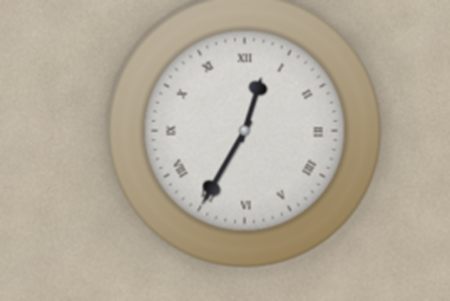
12 h 35 min
